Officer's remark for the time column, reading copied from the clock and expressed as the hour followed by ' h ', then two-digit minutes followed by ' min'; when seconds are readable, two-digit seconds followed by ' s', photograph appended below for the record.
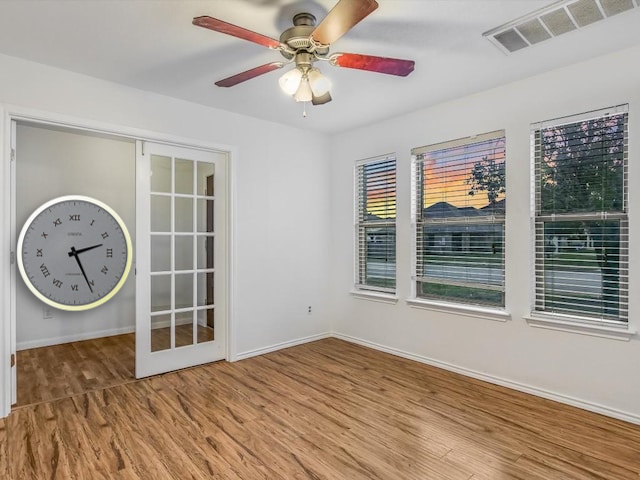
2 h 26 min
